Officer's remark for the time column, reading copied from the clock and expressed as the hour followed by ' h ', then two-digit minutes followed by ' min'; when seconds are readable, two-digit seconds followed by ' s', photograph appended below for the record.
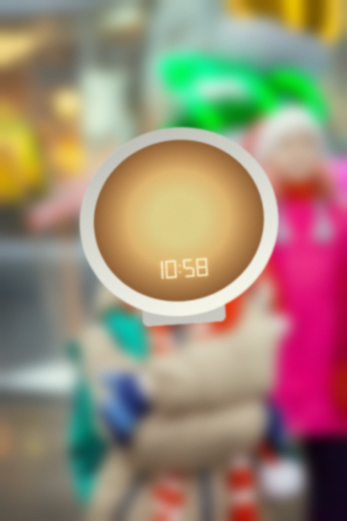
10 h 58 min
